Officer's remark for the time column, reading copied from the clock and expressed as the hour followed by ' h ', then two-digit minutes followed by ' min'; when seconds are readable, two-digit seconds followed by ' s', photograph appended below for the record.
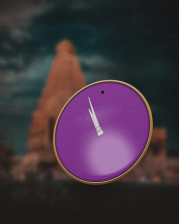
10 h 56 min
